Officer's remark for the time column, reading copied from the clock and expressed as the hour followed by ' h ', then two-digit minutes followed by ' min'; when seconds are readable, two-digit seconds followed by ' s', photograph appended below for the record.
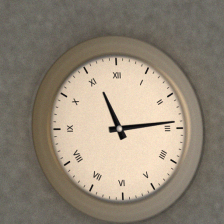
11 h 14 min
